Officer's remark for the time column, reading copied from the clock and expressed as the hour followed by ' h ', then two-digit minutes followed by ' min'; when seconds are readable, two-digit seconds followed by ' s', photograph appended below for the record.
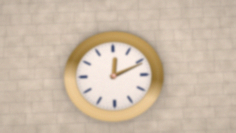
12 h 11 min
